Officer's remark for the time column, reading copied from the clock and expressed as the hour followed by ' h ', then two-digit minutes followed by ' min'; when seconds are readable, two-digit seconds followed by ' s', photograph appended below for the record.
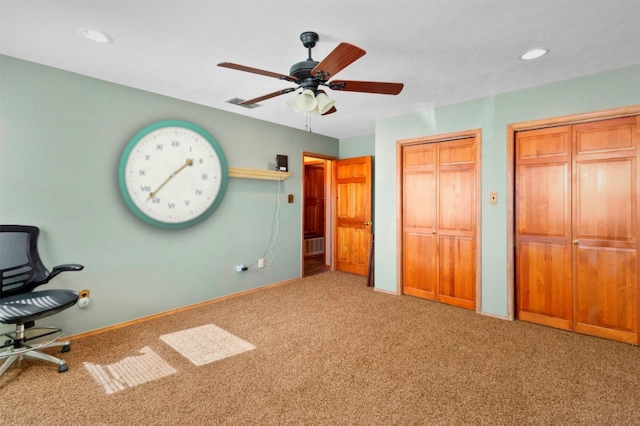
1 h 37 min
